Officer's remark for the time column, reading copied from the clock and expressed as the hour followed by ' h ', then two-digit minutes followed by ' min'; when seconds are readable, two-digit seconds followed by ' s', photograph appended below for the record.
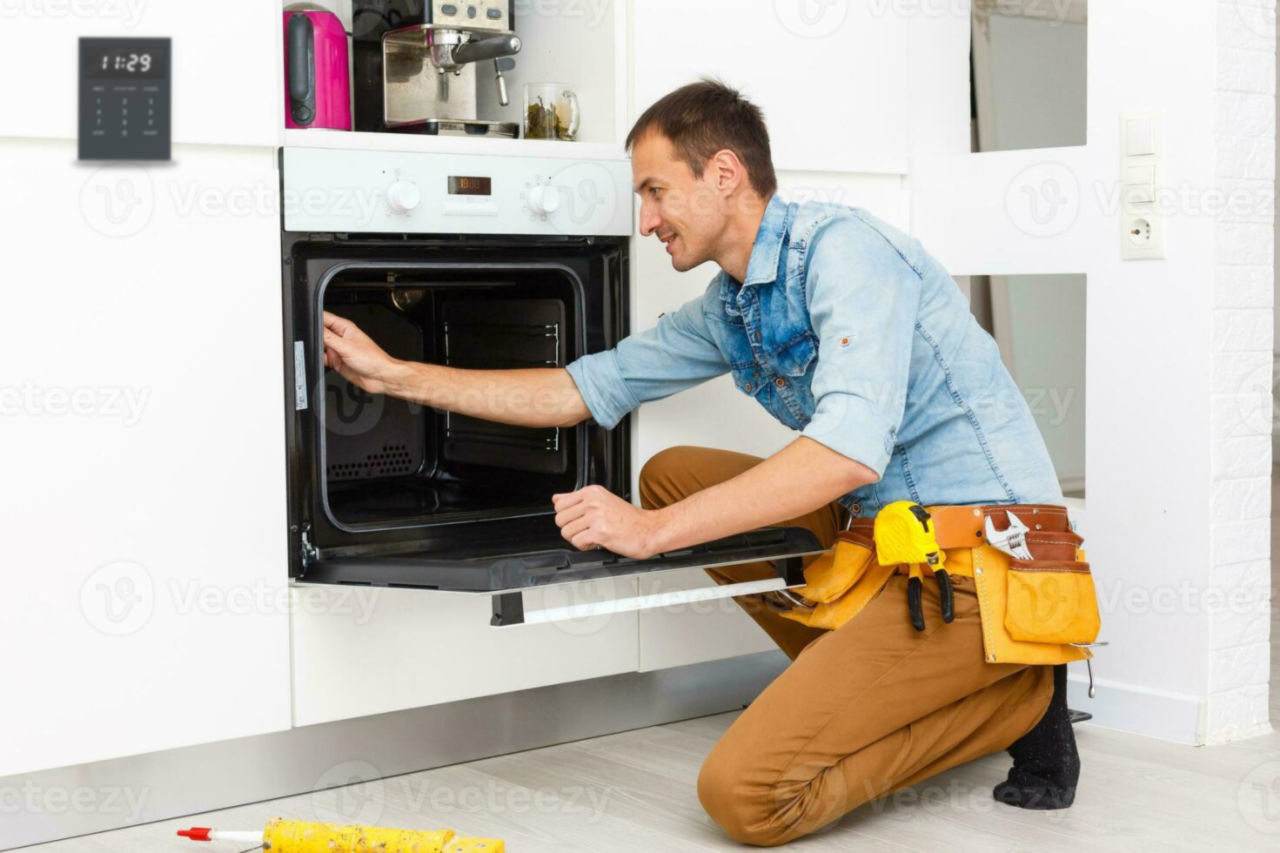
11 h 29 min
